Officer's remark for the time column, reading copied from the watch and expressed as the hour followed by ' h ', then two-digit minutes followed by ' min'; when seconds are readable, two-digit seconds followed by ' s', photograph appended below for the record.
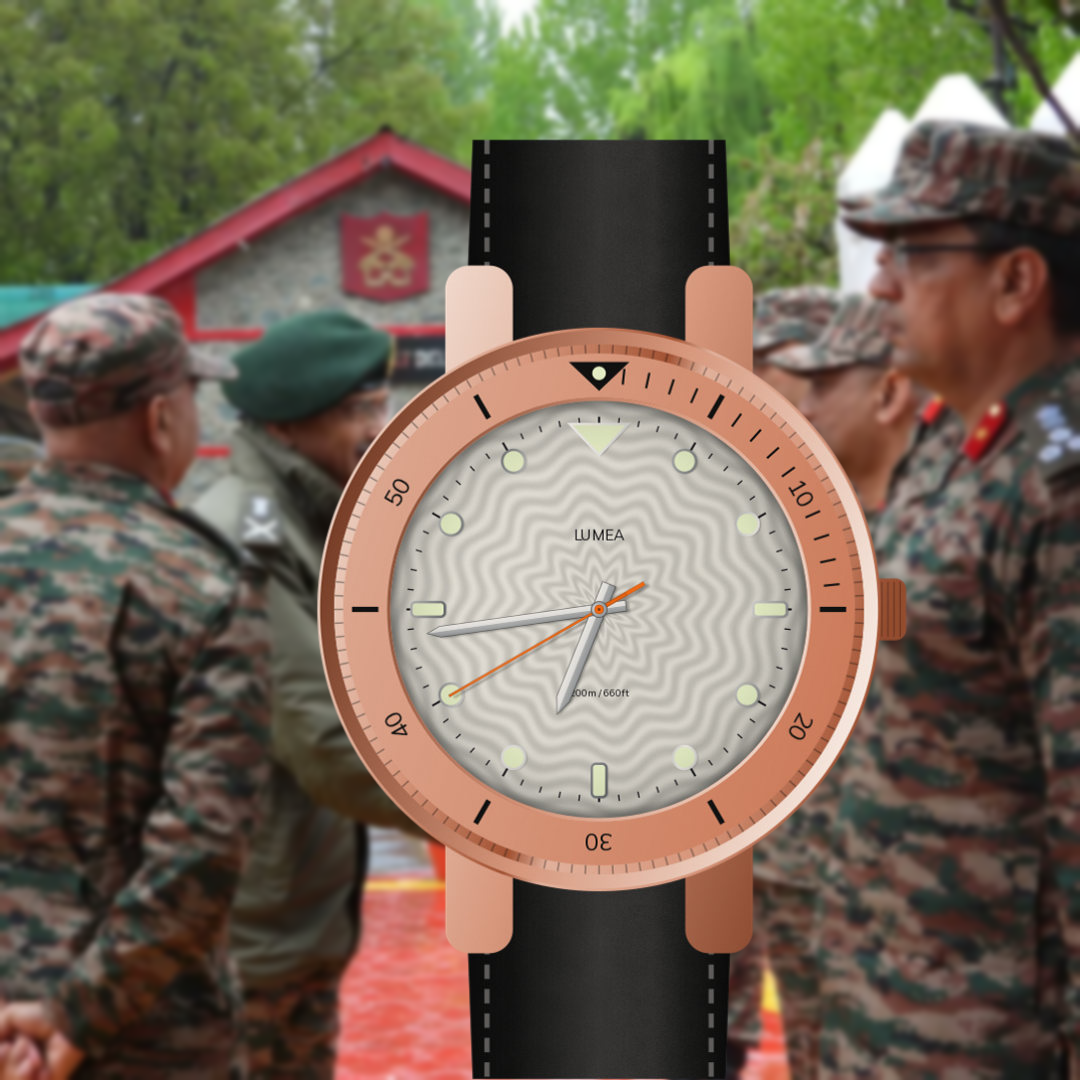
6 h 43 min 40 s
